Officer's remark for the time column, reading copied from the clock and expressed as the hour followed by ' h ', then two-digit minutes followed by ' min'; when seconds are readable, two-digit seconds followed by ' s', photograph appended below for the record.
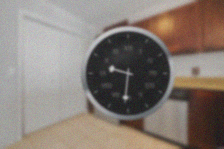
9 h 31 min
